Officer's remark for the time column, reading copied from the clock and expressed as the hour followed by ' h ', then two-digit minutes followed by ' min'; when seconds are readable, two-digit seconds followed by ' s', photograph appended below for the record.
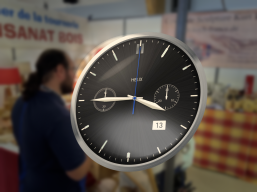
3 h 45 min
